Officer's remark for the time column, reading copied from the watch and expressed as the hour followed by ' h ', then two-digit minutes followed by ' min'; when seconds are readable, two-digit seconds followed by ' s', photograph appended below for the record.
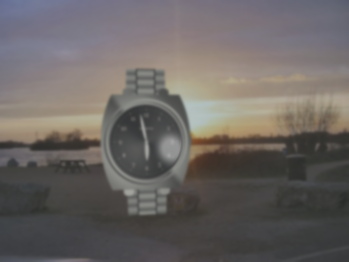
5 h 58 min
